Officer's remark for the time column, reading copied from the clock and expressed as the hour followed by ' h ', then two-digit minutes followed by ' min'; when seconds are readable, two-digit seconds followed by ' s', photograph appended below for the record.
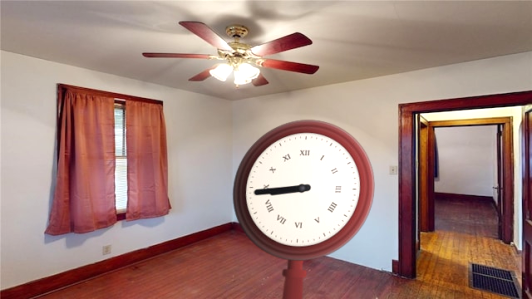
8 h 44 min
